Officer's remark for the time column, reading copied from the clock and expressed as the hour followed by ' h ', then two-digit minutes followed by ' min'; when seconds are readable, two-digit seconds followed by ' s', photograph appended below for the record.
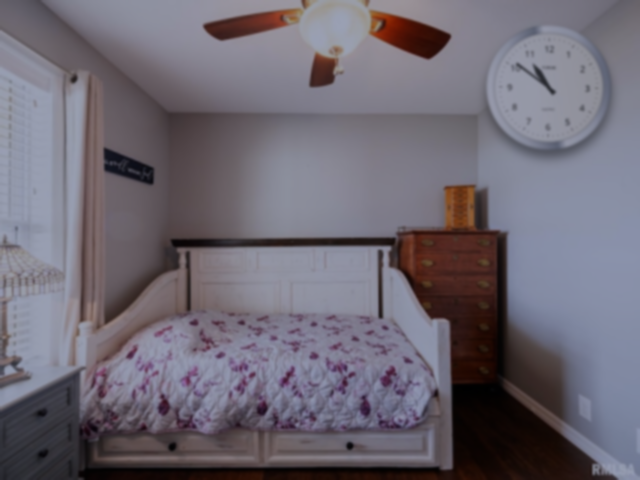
10 h 51 min
